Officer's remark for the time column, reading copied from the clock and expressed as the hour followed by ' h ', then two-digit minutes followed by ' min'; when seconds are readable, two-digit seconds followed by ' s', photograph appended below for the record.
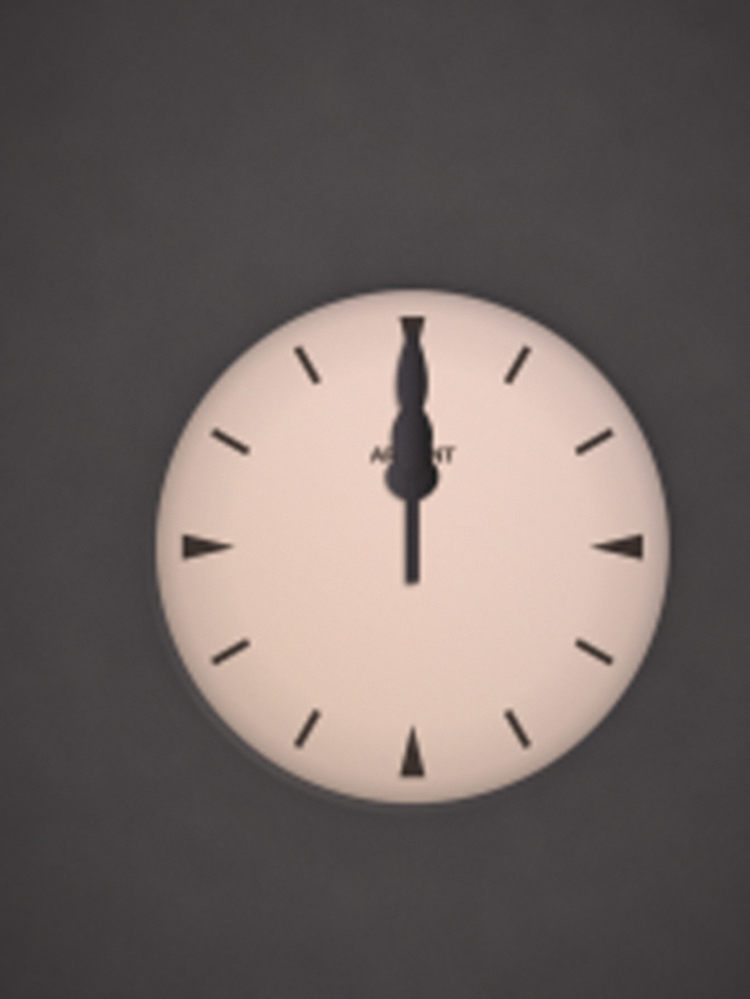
12 h 00 min
